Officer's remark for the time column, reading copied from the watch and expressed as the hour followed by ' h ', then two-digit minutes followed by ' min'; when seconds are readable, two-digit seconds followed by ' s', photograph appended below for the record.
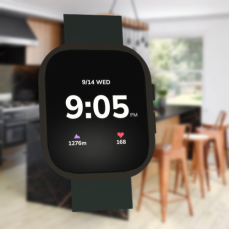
9 h 05 min
